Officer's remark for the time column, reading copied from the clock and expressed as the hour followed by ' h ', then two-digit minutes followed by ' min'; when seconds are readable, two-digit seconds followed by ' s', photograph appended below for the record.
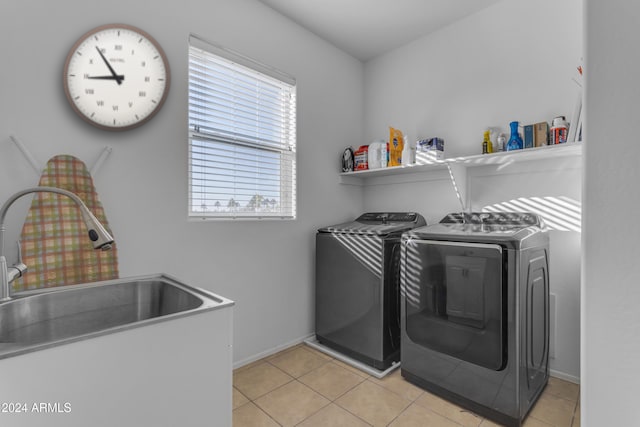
8 h 54 min
